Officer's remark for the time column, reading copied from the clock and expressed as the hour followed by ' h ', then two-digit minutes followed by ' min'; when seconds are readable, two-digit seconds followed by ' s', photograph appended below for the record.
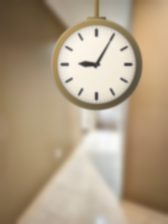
9 h 05 min
